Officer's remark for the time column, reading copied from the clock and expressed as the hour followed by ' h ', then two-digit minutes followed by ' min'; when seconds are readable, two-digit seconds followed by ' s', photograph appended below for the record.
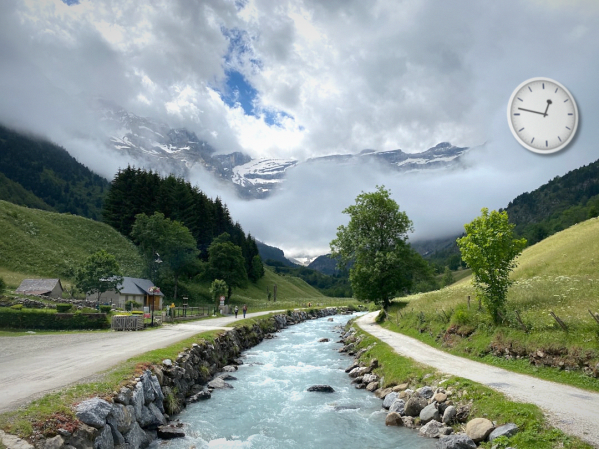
12 h 47 min
